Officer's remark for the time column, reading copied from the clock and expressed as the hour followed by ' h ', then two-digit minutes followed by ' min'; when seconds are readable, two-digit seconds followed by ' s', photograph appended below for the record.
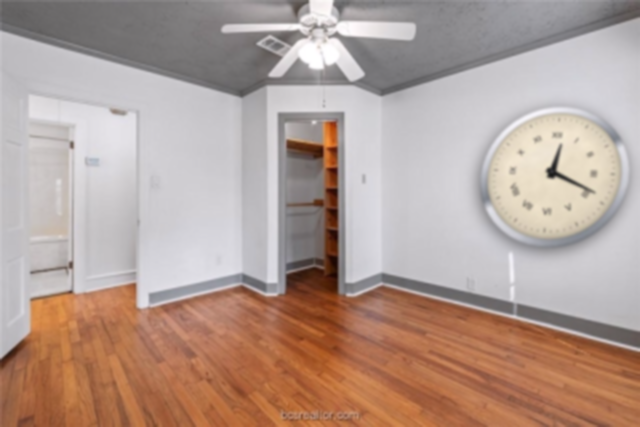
12 h 19 min
